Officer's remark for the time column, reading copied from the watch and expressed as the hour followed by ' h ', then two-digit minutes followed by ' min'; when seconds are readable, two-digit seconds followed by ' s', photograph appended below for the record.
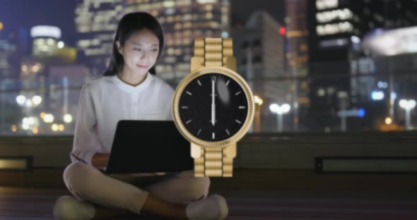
6 h 00 min
